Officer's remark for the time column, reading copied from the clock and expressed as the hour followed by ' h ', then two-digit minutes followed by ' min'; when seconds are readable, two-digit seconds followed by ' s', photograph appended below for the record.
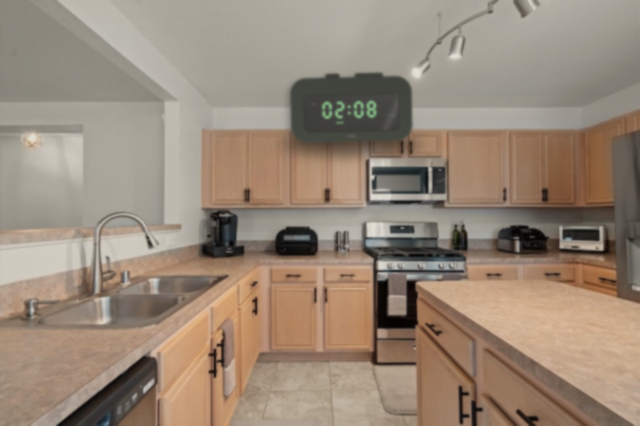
2 h 08 min
